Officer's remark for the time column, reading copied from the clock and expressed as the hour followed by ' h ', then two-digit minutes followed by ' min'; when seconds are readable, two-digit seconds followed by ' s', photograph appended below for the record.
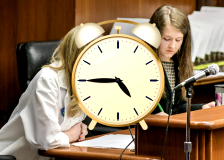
4 h 45 min
